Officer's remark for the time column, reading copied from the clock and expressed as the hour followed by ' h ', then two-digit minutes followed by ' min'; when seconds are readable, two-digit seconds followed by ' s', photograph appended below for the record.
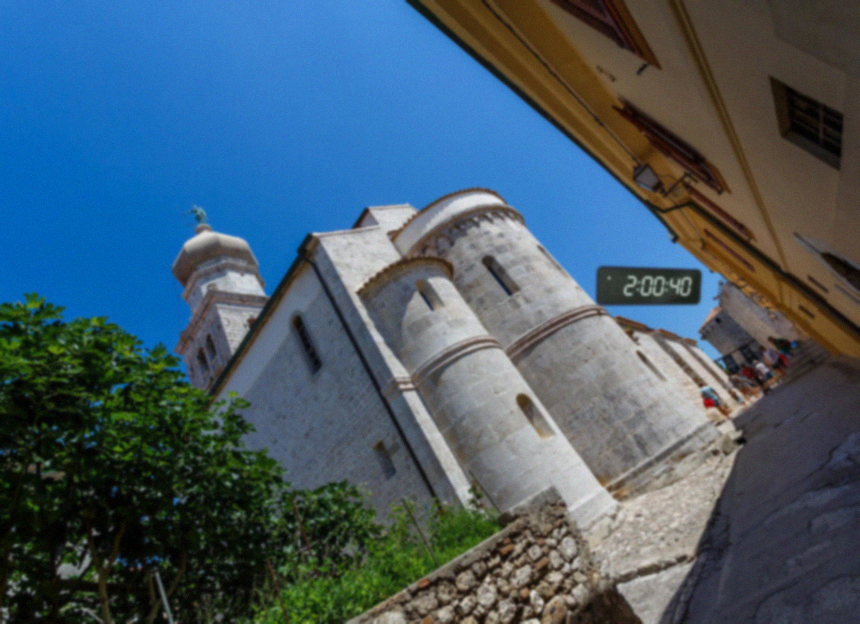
2 h 00 min 40 s
